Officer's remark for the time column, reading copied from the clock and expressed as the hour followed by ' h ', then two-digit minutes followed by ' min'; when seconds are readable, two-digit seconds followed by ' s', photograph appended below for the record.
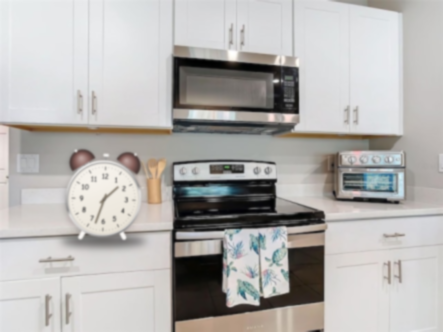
1 h 33 min
